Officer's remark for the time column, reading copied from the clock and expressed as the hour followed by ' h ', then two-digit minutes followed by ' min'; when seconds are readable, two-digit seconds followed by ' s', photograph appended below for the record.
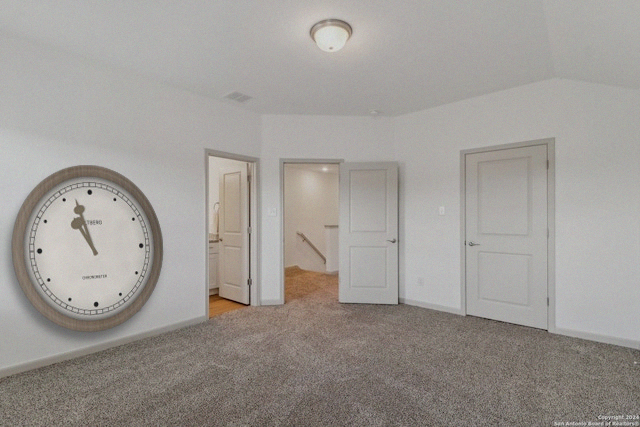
10 h 57 min
